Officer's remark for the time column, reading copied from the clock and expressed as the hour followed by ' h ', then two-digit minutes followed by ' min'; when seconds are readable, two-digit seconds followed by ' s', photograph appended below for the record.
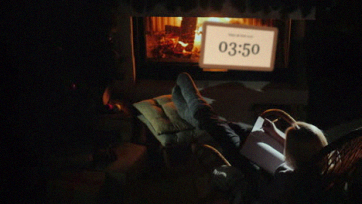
3 h 50 min
